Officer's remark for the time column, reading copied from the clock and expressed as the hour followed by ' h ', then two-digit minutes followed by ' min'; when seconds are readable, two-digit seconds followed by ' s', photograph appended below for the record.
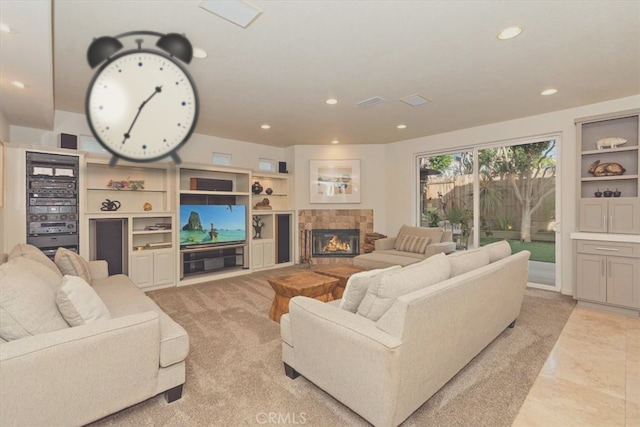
1 h 35 min
